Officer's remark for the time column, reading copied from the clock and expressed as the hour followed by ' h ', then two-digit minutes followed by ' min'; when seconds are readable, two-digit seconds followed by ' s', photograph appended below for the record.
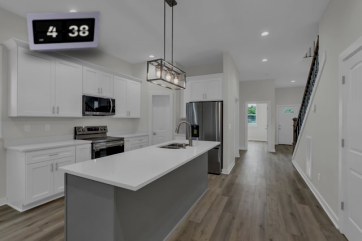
4 h 38 min
